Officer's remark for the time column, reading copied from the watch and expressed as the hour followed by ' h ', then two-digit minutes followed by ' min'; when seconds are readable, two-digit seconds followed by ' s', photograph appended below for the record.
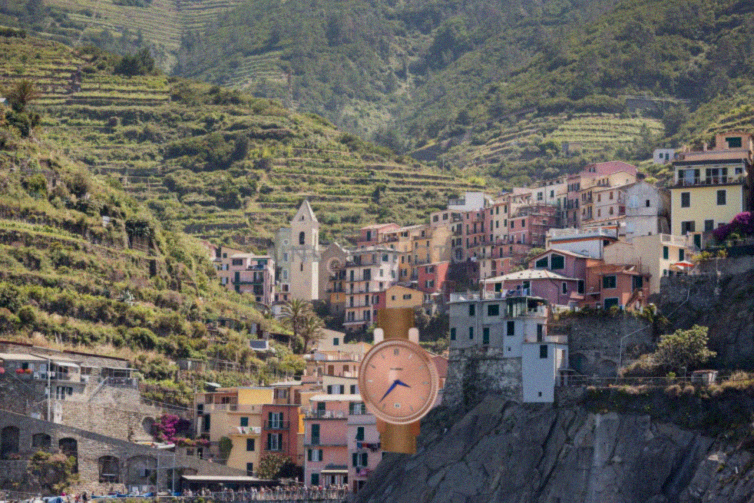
3 h 37 min
